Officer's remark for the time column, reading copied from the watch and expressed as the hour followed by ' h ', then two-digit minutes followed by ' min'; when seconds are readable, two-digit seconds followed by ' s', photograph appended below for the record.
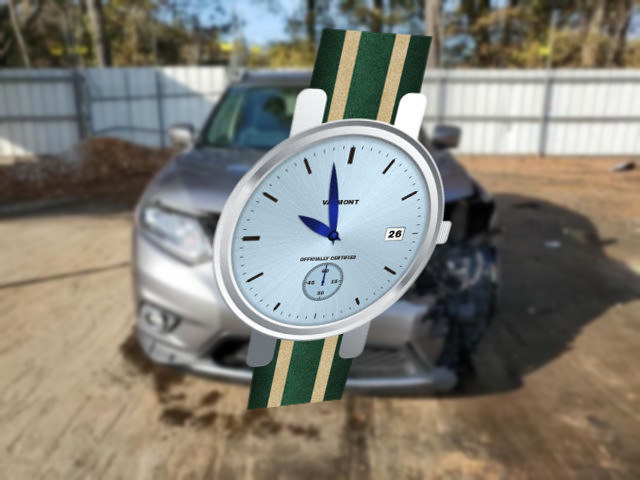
9 h 58 min
